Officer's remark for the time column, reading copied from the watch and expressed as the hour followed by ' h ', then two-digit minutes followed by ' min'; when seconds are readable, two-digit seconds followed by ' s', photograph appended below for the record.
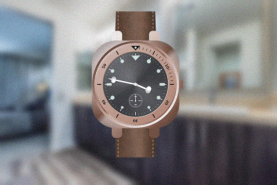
3 h 47 min
